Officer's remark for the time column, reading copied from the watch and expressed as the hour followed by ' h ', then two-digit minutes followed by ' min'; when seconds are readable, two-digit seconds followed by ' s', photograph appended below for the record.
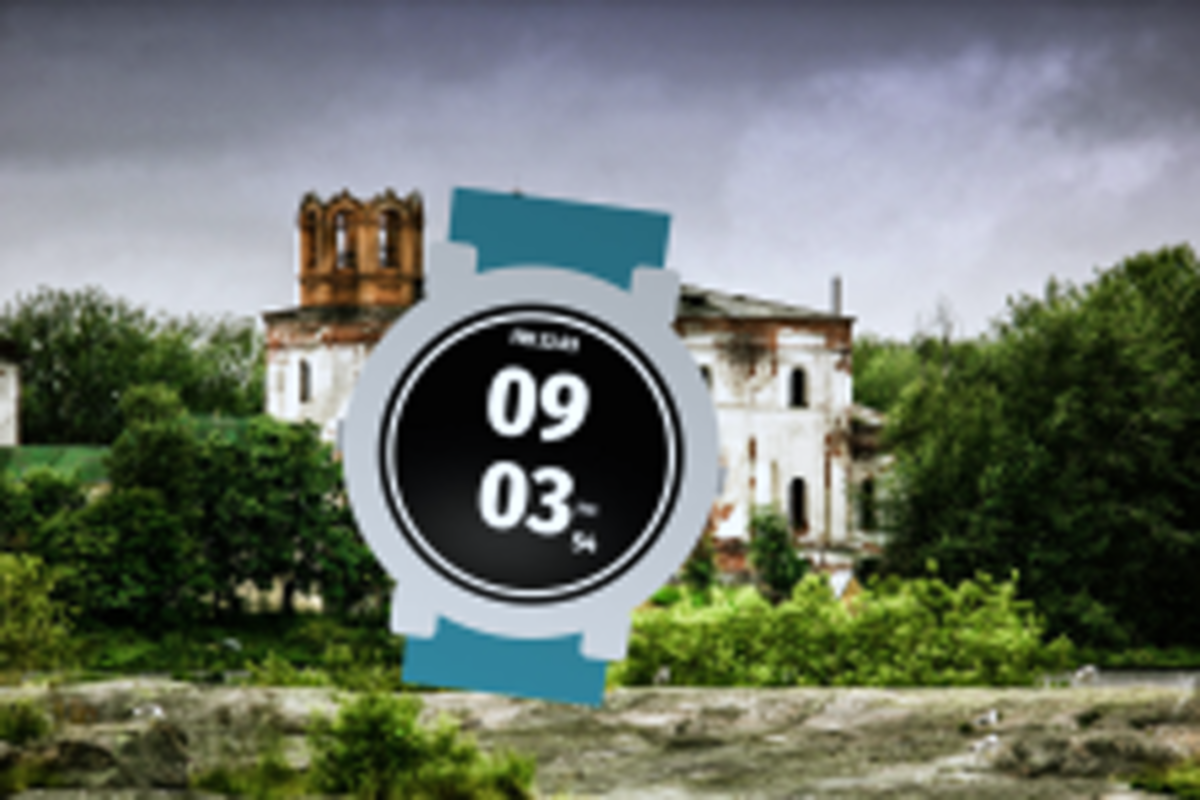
9 h 03 min
